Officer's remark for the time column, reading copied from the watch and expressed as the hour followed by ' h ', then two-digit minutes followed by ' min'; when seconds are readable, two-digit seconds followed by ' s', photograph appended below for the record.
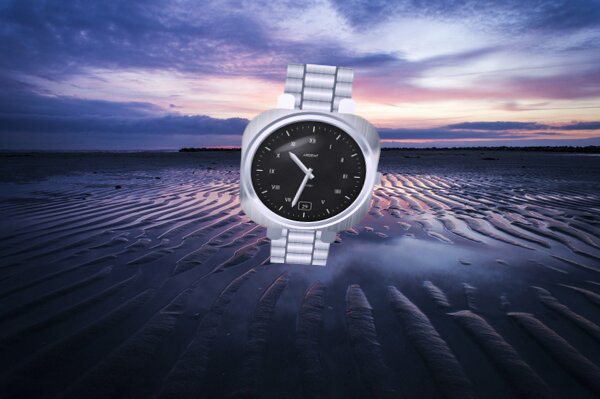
10 h 33 min
